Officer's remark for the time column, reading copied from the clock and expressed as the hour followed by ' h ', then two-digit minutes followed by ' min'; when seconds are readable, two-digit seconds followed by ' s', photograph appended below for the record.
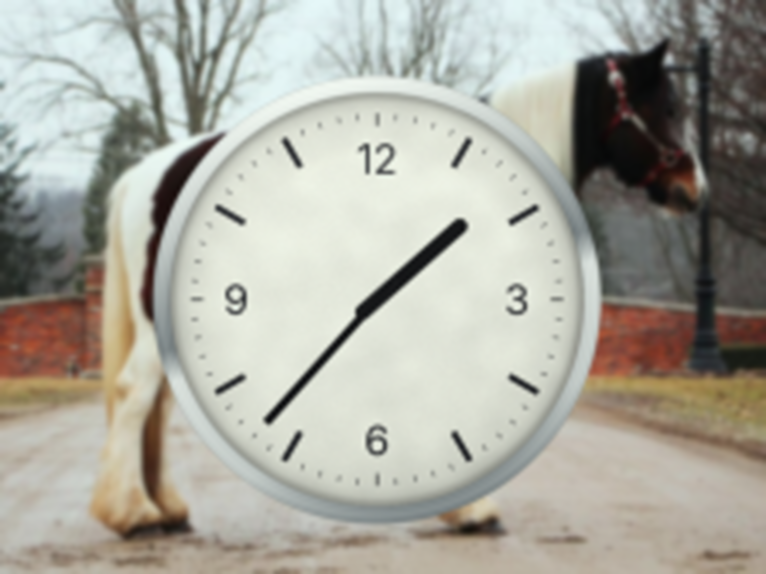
1 h 37 min
